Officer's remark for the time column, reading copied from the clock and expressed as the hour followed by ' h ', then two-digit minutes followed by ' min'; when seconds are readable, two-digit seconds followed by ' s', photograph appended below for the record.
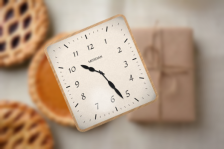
10 h 27 min
